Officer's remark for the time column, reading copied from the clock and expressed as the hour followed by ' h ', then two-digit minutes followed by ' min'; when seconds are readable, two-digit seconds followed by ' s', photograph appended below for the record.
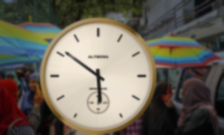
5 h 51 min
